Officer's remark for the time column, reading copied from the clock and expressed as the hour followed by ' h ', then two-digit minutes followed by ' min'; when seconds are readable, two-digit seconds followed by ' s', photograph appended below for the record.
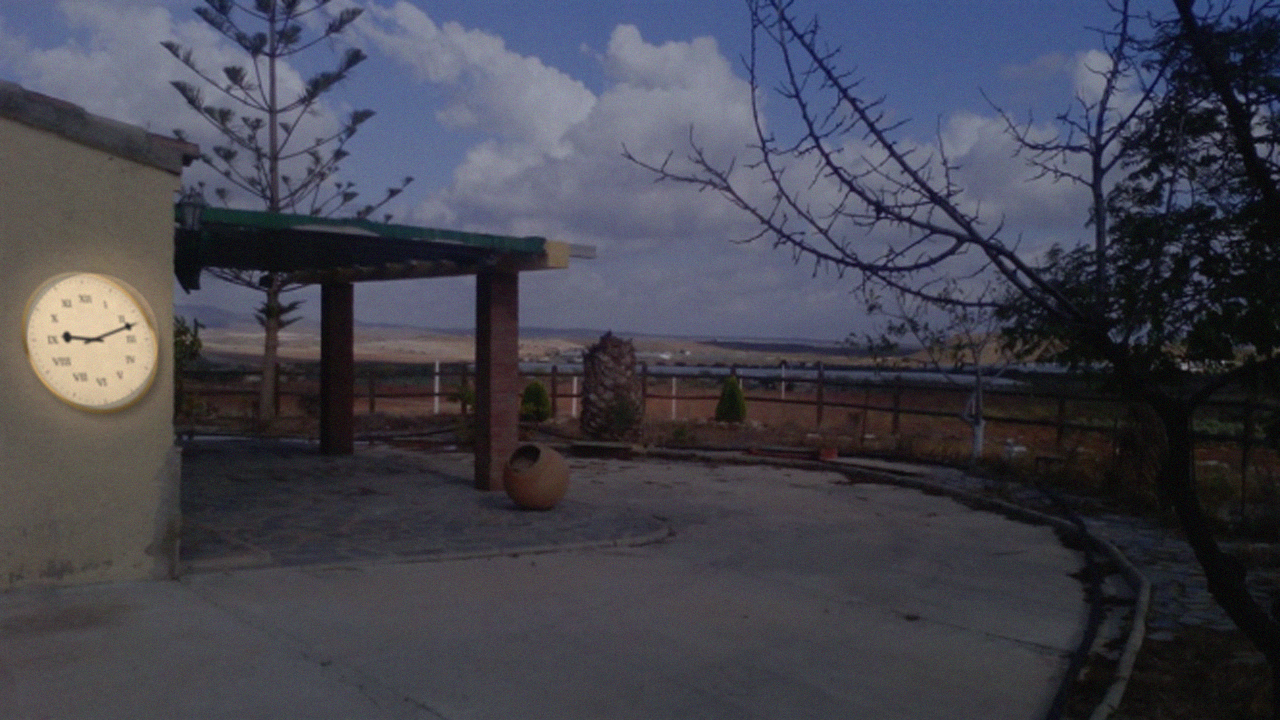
9 h 12 min
